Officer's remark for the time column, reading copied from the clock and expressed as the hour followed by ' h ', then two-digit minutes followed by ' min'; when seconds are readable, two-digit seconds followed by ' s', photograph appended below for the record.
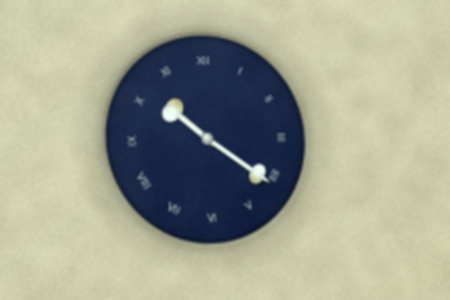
10 h 21 min
